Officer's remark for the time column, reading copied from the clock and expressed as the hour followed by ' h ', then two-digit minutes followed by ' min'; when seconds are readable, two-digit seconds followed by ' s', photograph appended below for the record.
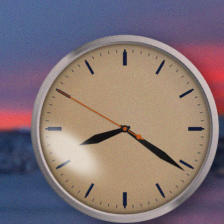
8 h 20 min 50 s
